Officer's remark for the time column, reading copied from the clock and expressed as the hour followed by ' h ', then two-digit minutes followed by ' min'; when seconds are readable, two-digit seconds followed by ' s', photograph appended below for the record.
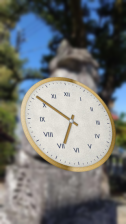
6 h 51 min
